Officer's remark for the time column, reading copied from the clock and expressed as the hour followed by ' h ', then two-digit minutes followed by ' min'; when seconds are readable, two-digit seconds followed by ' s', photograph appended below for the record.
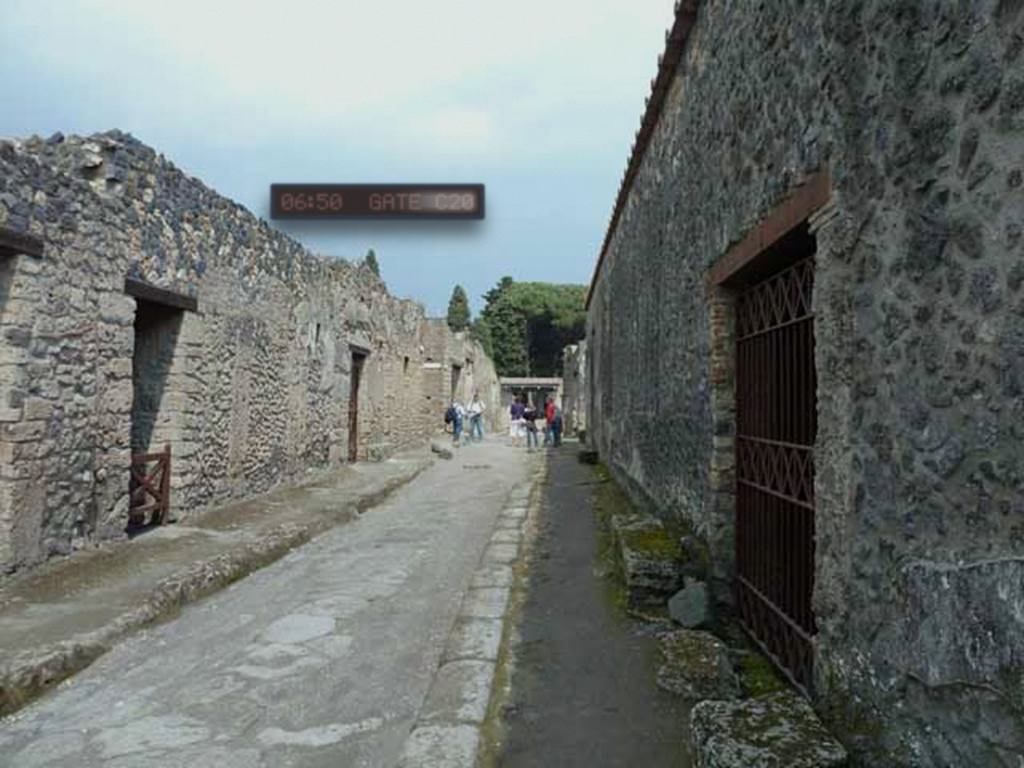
6 h 50 min
